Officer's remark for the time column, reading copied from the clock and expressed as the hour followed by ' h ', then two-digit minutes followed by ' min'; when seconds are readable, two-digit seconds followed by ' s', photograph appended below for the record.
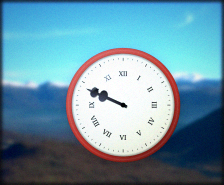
9 h 49 min
